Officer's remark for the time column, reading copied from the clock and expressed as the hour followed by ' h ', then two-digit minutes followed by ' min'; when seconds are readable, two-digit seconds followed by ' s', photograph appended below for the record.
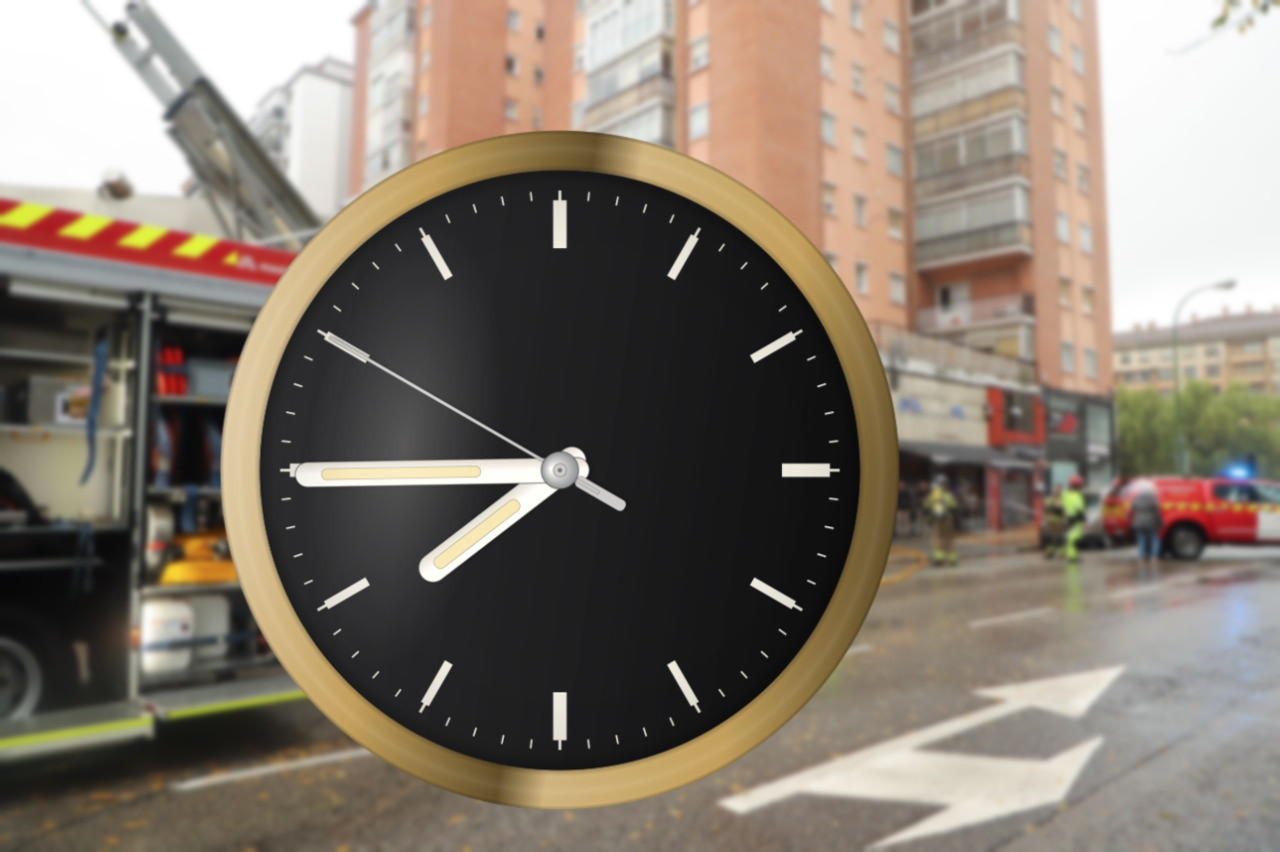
7 h 44 min 50 s
